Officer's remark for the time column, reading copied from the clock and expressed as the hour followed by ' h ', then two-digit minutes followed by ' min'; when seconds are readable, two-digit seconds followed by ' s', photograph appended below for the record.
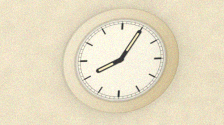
8 h 05 min
